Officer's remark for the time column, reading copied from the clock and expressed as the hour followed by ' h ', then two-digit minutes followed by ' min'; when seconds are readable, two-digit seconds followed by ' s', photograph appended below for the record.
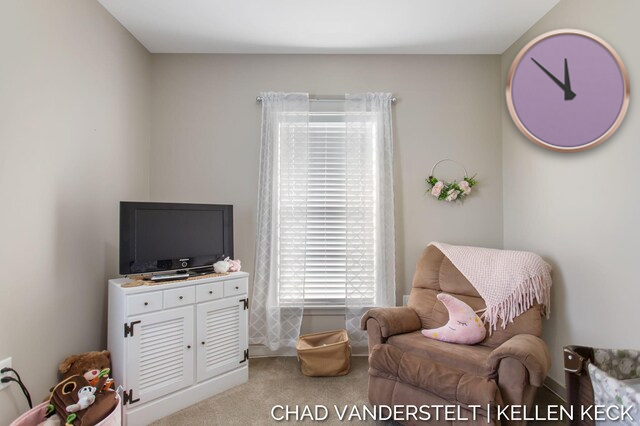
11 h 52 min
